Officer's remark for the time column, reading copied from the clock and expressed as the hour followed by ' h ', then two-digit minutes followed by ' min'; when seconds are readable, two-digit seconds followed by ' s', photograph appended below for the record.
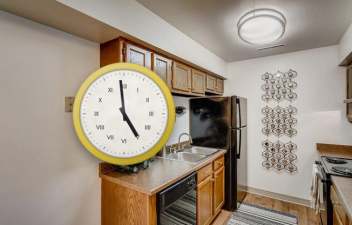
4 h 59 min
